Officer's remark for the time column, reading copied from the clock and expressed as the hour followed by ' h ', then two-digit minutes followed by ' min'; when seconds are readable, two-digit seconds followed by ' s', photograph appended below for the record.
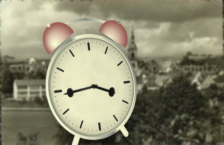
3 h 44 min
